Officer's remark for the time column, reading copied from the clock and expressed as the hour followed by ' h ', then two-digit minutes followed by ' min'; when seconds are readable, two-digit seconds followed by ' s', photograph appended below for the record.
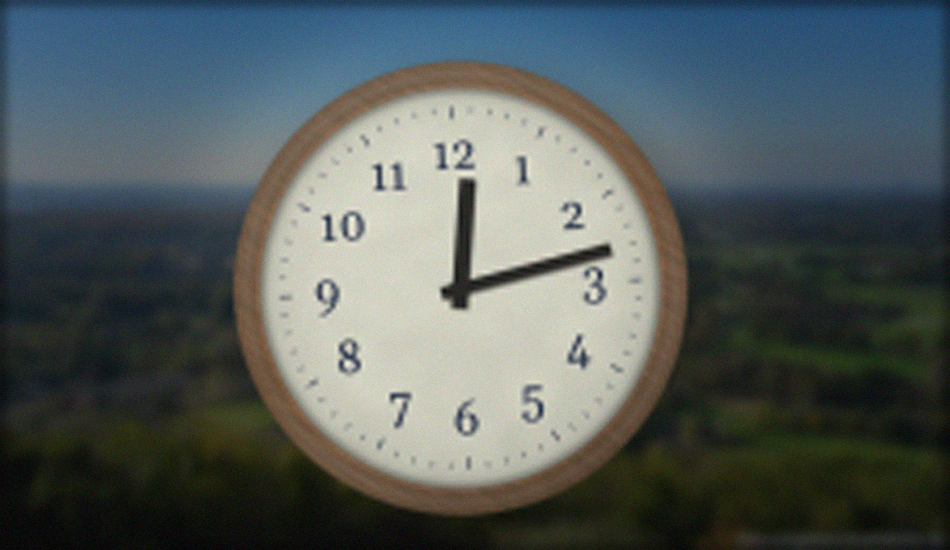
12 h 13 min
